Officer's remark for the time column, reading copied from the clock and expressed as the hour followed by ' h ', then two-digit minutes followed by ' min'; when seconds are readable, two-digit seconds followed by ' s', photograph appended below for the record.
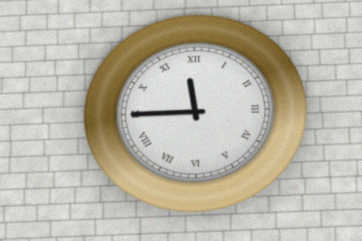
11 h 45 min
